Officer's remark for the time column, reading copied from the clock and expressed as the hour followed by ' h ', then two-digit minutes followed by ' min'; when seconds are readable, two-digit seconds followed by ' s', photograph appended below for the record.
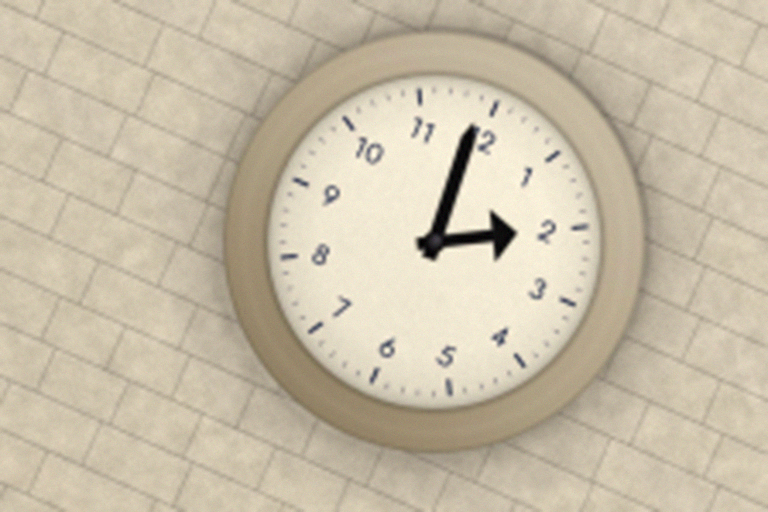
1 h 59 min
